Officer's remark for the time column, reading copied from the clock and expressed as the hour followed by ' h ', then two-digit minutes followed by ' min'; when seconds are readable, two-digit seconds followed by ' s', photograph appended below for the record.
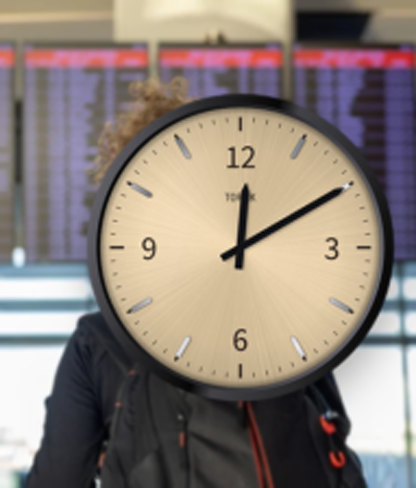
12 h 10 min
